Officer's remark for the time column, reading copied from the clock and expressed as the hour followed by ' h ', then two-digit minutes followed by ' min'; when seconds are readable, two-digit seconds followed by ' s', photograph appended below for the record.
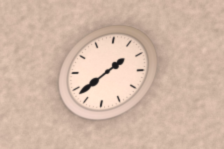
1 h 38 min
